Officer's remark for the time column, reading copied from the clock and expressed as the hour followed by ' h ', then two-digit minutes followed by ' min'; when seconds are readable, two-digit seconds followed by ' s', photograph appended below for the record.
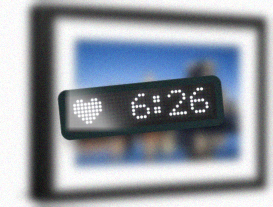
6 h 26 min
